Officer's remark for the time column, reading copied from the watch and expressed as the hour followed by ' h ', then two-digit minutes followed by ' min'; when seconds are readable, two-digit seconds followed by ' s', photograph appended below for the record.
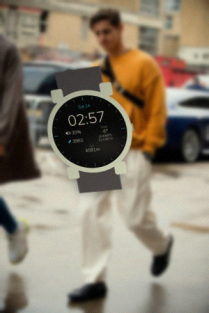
2 h 57 min
